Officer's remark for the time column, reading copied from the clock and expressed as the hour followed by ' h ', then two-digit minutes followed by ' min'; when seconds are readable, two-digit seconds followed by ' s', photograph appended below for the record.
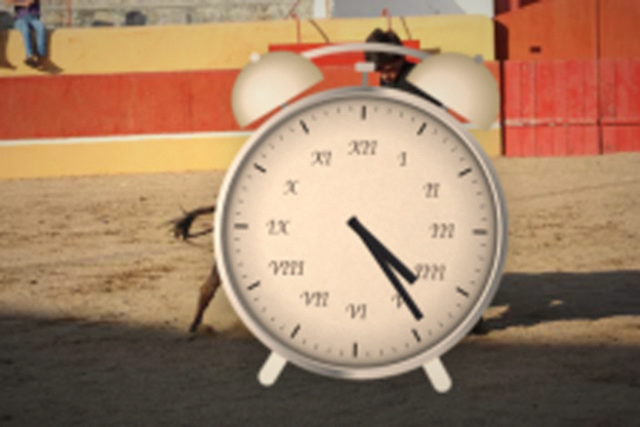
4 h 24 min
